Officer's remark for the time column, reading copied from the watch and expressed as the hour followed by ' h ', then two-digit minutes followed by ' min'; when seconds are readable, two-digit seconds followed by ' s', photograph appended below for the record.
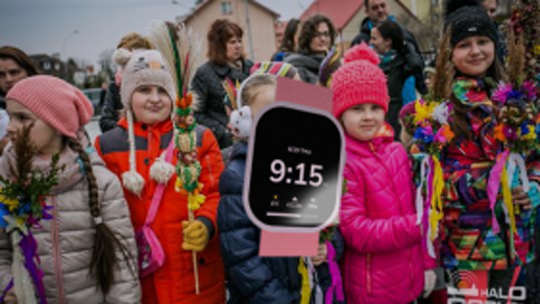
9 h 15 min
